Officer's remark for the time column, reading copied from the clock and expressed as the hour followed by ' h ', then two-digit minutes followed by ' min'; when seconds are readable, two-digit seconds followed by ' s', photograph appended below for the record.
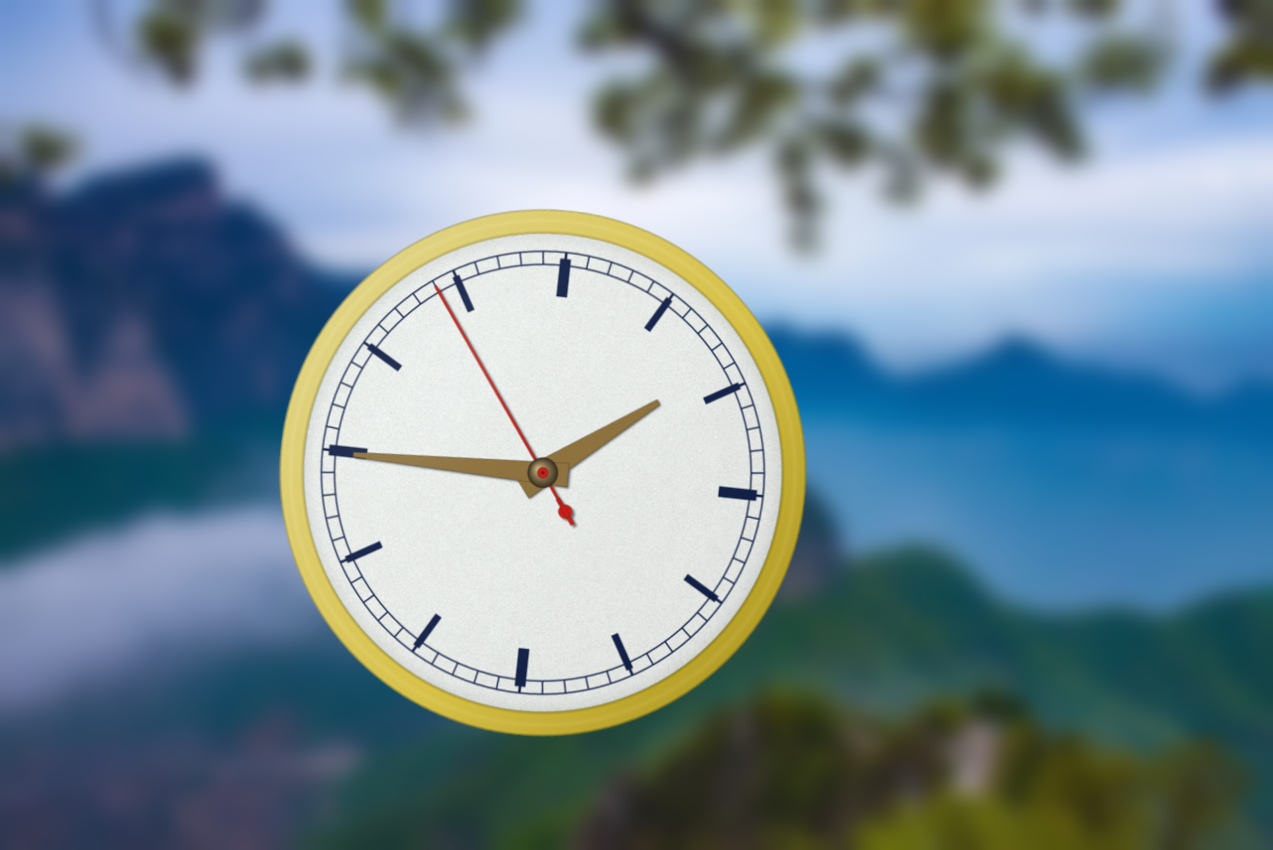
1 h 44 min 54 s
